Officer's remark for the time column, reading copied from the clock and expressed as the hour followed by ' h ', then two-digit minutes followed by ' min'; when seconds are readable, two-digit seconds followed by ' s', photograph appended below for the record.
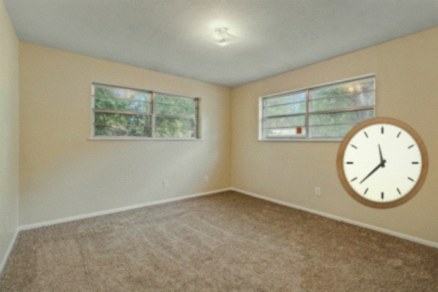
11 h 38 min
